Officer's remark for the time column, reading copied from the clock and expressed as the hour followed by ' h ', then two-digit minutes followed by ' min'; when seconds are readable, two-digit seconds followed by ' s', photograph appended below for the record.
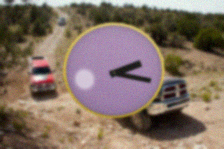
2 h 17 min
